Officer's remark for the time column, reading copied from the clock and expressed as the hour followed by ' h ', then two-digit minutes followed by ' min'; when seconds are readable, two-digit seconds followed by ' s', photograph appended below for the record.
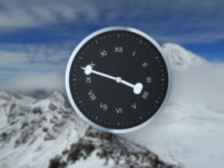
3 h 48 min
